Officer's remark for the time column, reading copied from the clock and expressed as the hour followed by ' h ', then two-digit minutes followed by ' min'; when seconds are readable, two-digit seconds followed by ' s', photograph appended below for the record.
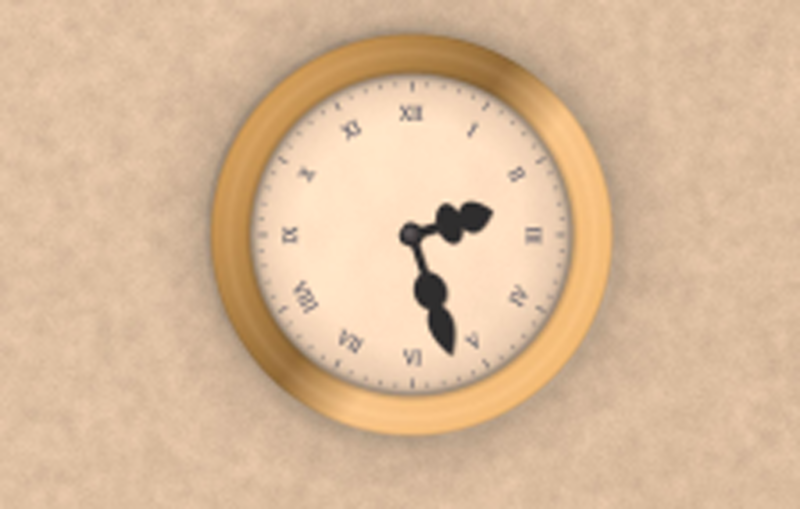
2 h 27 min
